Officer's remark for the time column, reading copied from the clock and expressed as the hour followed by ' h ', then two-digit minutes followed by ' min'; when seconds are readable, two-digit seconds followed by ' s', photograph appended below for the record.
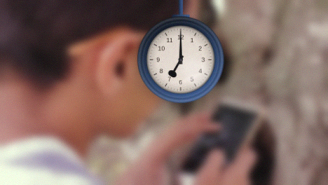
7 h 00 min
